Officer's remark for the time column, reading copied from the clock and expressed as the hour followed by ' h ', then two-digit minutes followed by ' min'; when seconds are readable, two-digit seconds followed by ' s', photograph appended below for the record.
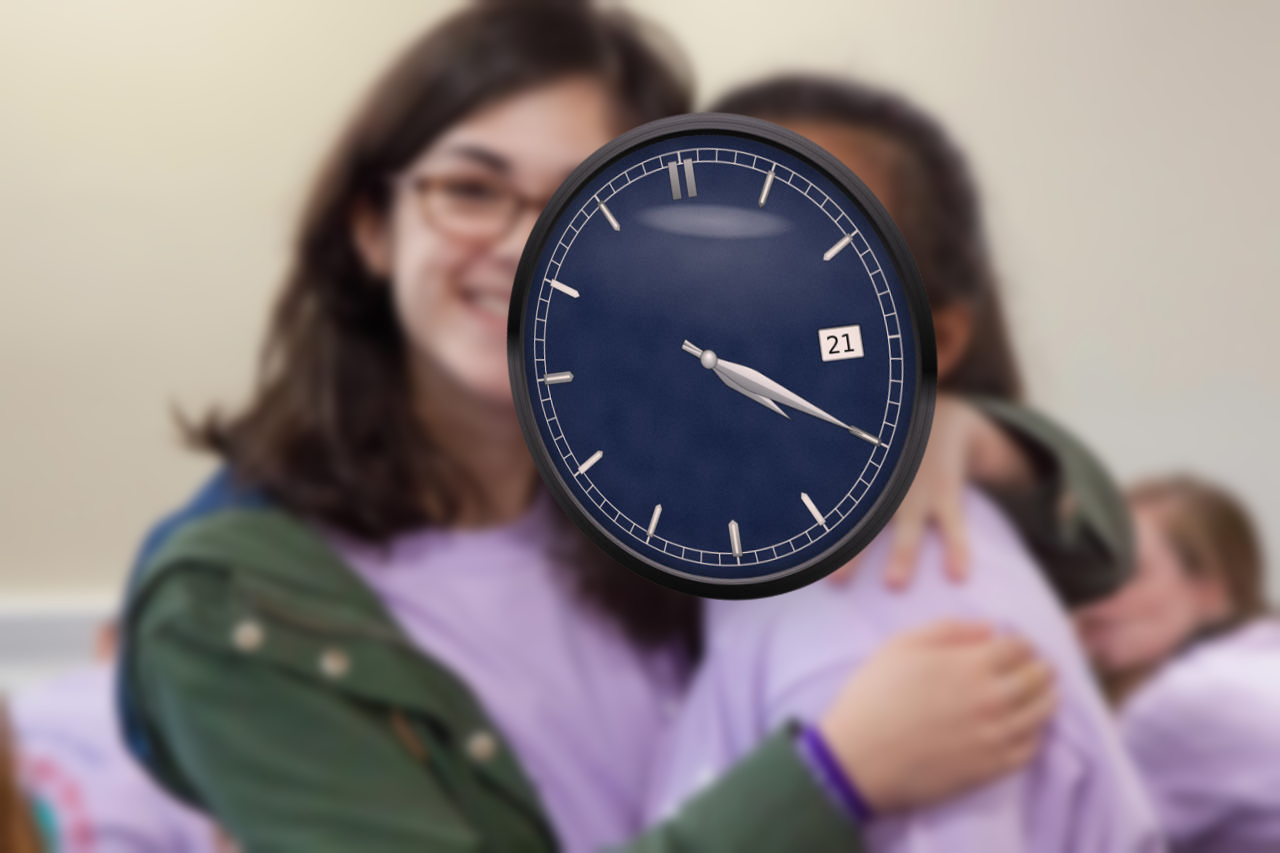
4 h 20 min
